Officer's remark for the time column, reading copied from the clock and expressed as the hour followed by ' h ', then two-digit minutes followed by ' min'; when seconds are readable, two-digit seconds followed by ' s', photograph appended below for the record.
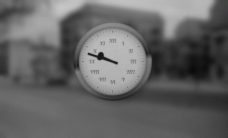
9 h 48 min
